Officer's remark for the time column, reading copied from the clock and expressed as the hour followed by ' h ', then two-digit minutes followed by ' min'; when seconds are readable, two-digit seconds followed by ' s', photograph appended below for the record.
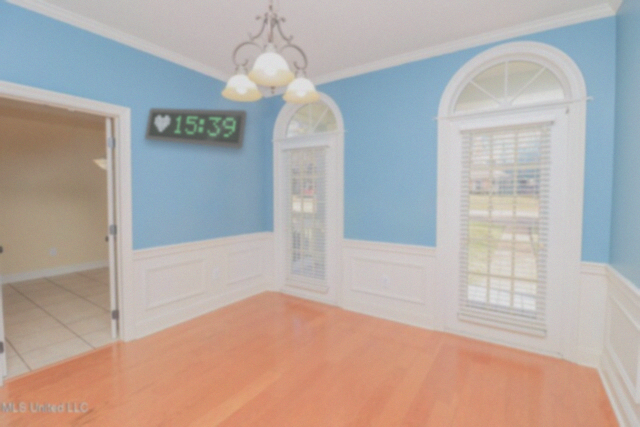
15 h 39 min
